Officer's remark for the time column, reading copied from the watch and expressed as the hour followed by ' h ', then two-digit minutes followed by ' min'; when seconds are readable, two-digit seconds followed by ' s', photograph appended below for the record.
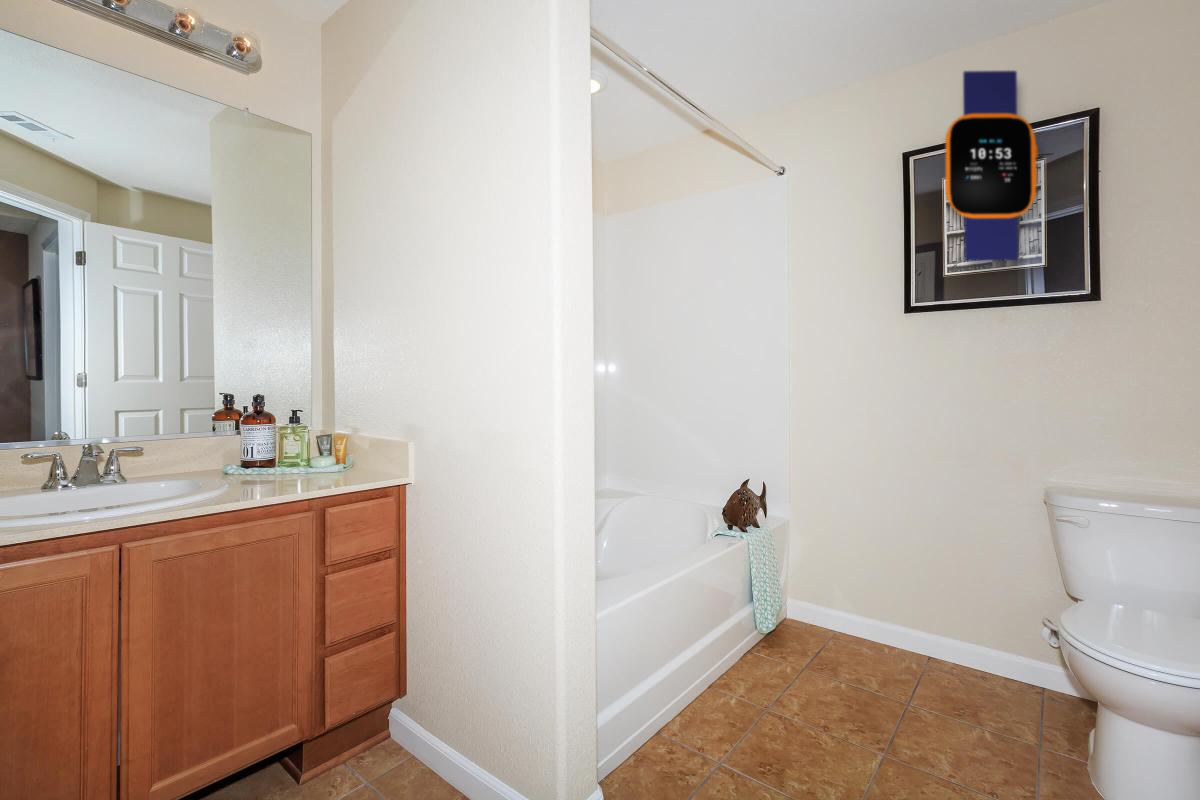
10 h 53 min
